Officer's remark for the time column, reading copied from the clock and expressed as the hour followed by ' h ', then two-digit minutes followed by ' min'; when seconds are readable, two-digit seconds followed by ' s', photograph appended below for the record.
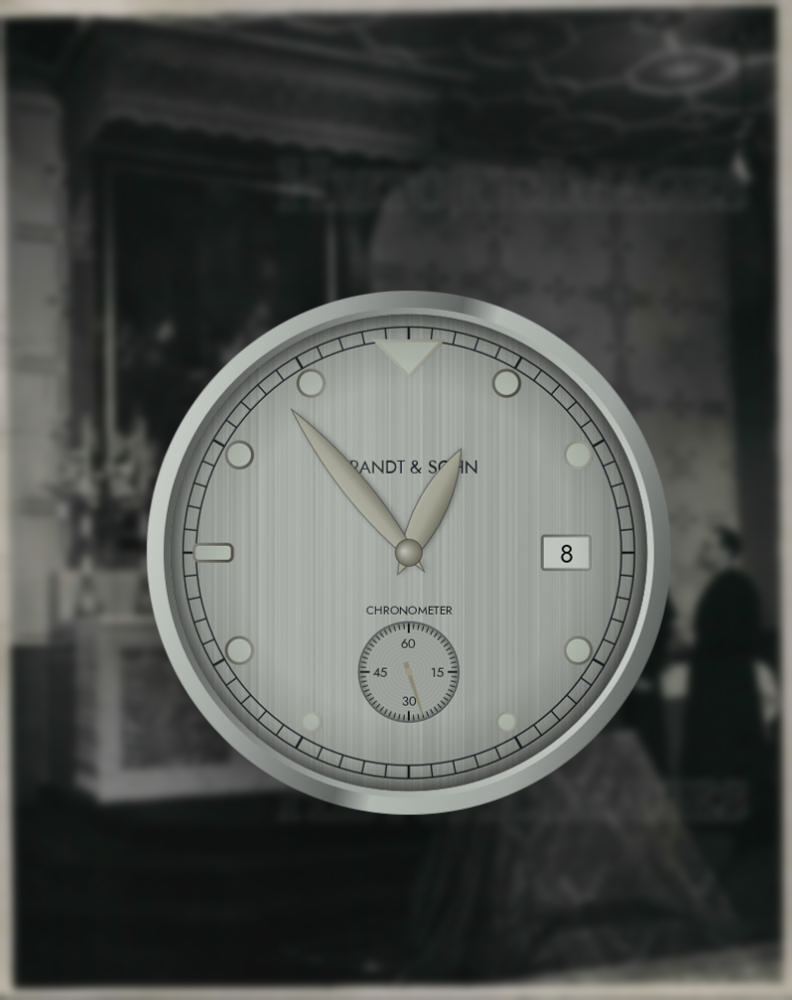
12 h 53 min 27 s
